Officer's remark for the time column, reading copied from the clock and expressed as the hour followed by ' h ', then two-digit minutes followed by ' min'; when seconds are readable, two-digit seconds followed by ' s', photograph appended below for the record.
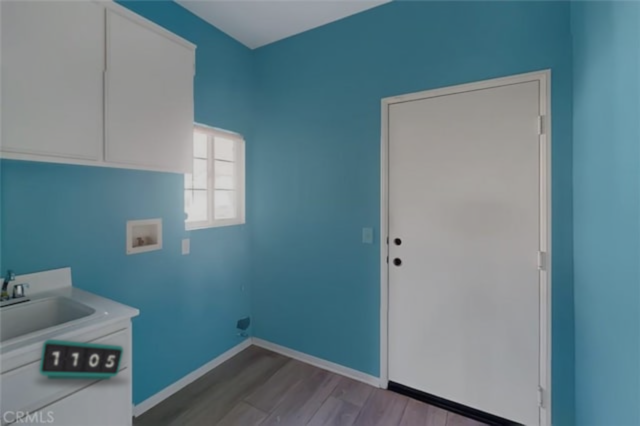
11 h 05 min
